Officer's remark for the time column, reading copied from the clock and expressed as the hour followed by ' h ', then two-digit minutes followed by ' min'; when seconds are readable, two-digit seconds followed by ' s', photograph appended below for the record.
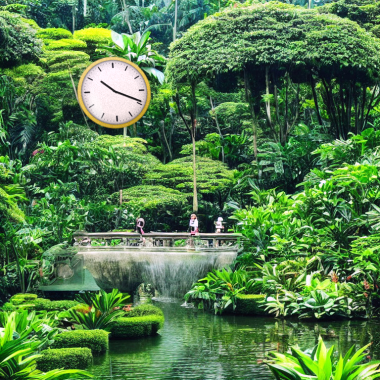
10 h 19 min
